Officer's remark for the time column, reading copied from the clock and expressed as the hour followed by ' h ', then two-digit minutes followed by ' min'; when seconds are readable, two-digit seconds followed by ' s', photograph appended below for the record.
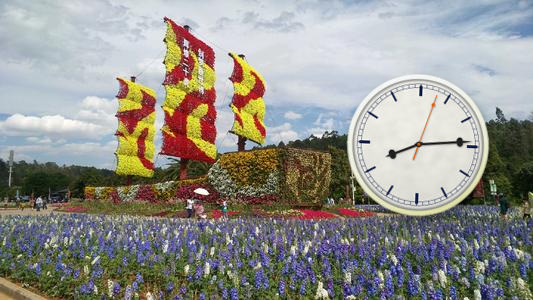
8 h 14 min 03 s
